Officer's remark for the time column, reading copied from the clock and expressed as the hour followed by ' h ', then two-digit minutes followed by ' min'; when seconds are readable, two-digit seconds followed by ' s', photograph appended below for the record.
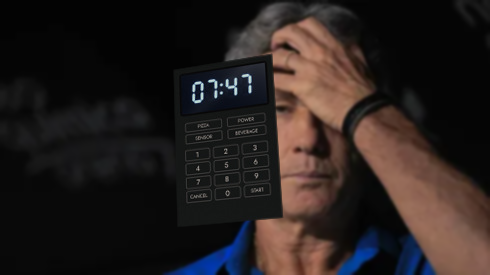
7 h 47 min
